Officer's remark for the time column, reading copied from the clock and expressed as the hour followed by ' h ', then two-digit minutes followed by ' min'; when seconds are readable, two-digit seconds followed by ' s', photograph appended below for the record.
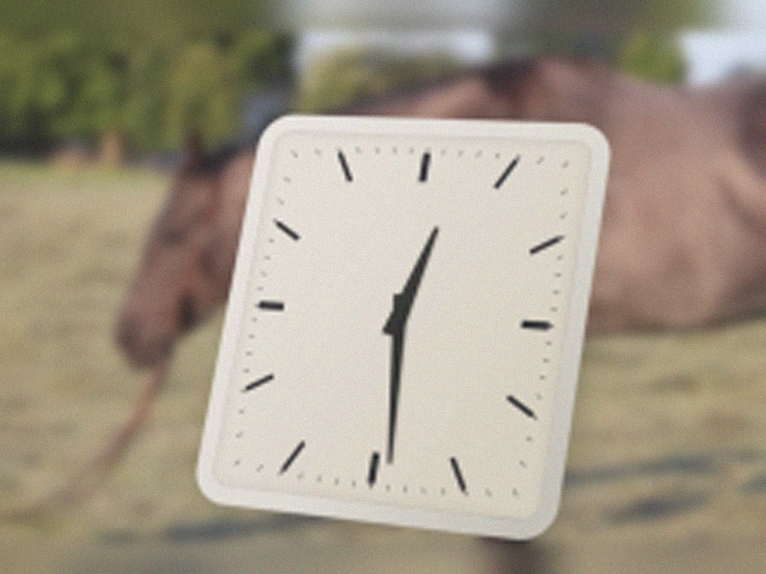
12 h 29 min
